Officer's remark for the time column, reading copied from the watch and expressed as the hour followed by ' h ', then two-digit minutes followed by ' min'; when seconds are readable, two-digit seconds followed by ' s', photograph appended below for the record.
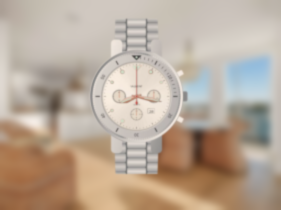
8 h 17 min
